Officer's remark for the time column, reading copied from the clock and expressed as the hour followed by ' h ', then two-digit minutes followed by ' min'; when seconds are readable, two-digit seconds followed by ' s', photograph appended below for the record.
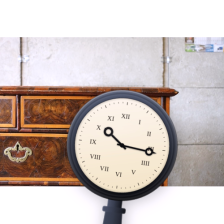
10 h 16 min
